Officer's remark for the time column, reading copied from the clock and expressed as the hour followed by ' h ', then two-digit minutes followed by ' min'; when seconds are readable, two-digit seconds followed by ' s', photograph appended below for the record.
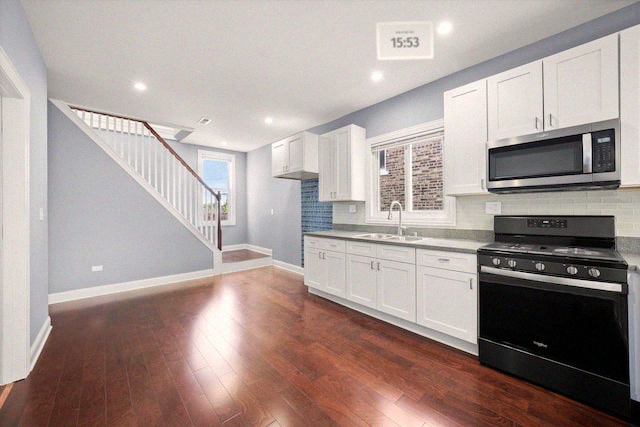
15 h 53 min
